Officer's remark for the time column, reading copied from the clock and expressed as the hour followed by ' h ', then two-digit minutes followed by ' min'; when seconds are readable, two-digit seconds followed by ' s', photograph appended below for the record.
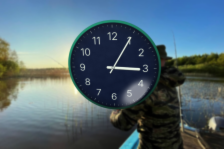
3 h 05 min
